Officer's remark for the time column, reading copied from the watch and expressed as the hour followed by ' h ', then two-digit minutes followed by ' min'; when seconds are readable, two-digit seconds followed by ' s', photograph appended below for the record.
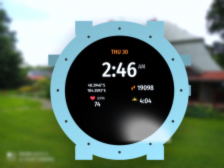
2 h 46 min
